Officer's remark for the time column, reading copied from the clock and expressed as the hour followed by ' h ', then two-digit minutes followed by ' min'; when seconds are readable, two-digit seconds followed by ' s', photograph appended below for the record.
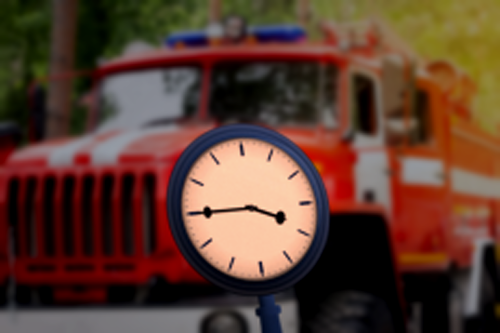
3 h 45 min
